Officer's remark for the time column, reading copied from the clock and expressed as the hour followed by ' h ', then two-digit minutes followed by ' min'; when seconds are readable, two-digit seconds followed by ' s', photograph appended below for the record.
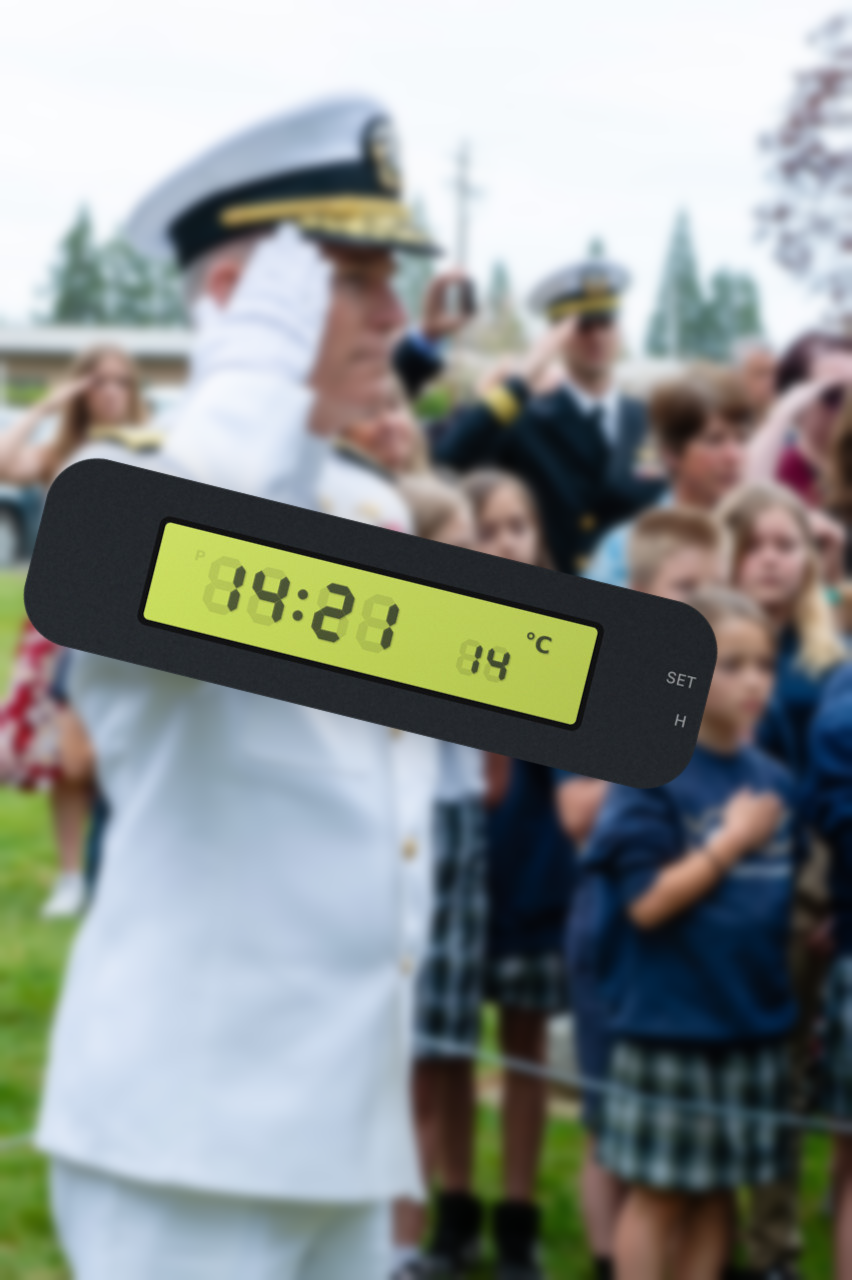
14 h 21 min
